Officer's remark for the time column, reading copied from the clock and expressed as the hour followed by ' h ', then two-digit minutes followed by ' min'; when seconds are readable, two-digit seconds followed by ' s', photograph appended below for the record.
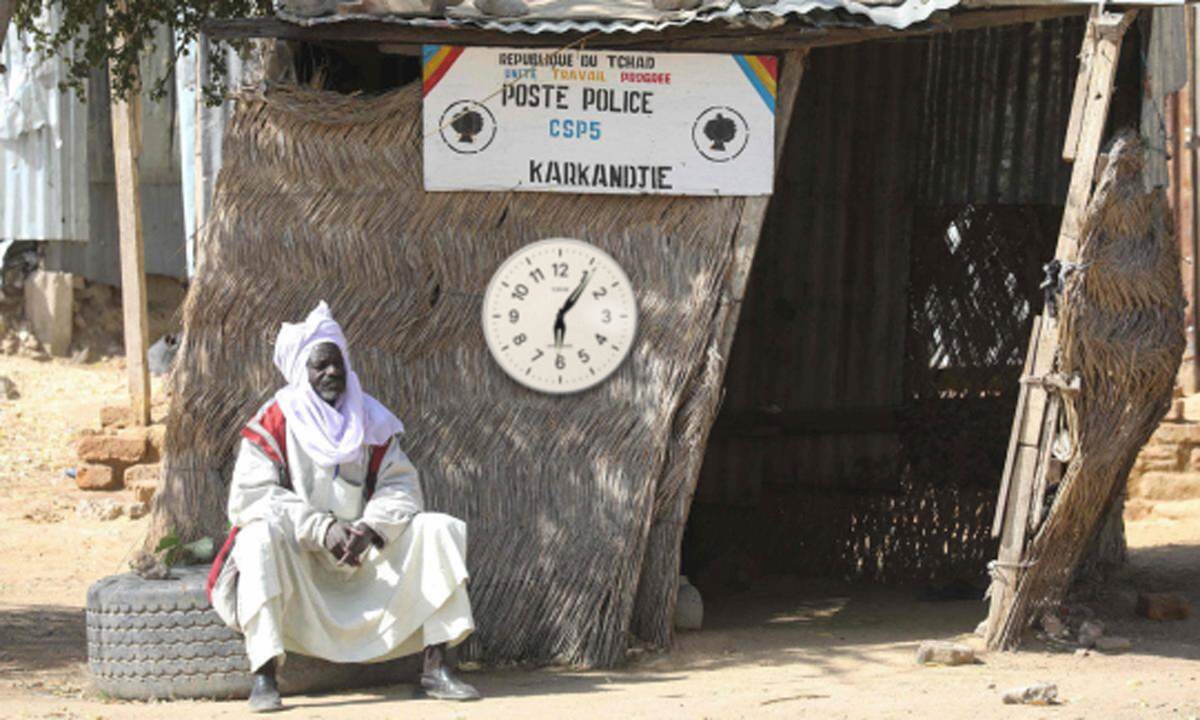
6 h 06 min
